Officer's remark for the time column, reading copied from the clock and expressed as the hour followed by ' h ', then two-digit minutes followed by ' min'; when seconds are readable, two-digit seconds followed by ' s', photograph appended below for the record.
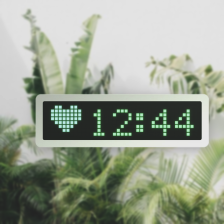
12 h 44 min
